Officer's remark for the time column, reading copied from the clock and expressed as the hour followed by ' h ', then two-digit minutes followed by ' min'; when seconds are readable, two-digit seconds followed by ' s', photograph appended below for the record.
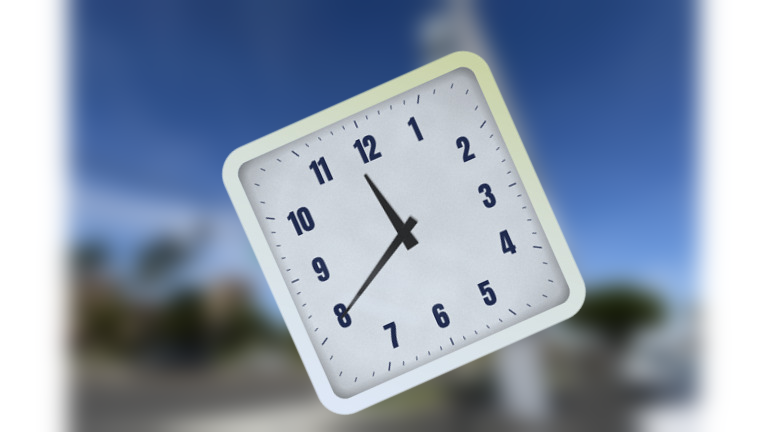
11 h 40 min
